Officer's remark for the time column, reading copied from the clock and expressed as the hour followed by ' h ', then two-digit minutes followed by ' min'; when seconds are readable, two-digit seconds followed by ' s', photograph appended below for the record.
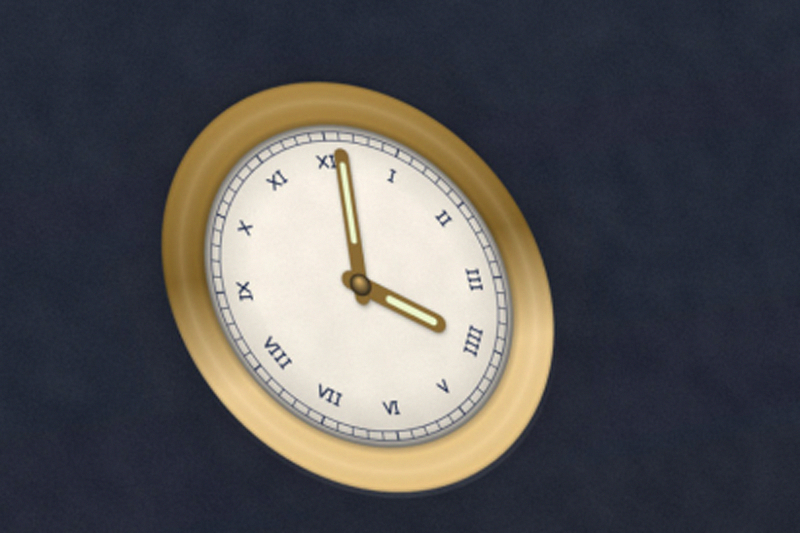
4 h 01 min
